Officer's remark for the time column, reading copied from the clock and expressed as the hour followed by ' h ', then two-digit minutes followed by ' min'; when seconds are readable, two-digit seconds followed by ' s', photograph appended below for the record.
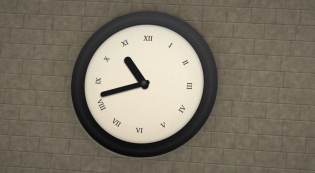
10 h 42 min
